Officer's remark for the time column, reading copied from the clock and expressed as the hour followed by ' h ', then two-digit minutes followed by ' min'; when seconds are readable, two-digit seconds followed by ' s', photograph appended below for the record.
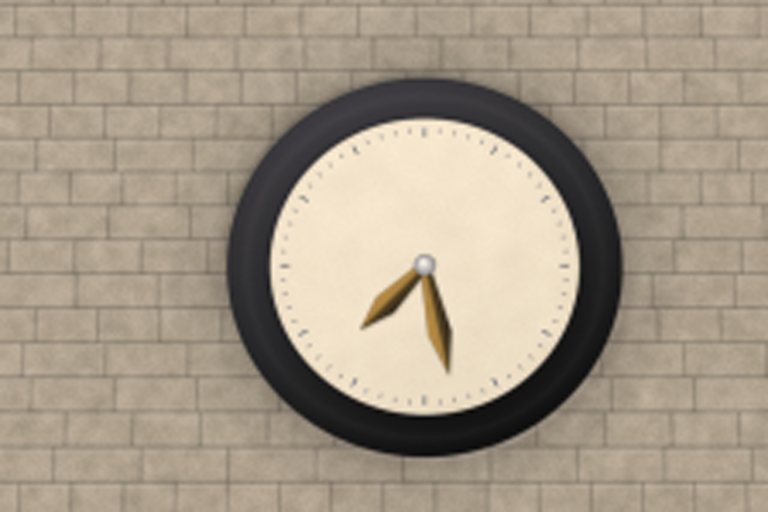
7 h 28 min
